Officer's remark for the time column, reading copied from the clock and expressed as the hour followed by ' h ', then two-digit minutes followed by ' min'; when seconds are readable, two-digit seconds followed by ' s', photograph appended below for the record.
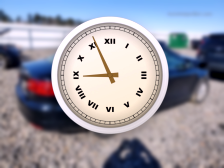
8 h 56 min
